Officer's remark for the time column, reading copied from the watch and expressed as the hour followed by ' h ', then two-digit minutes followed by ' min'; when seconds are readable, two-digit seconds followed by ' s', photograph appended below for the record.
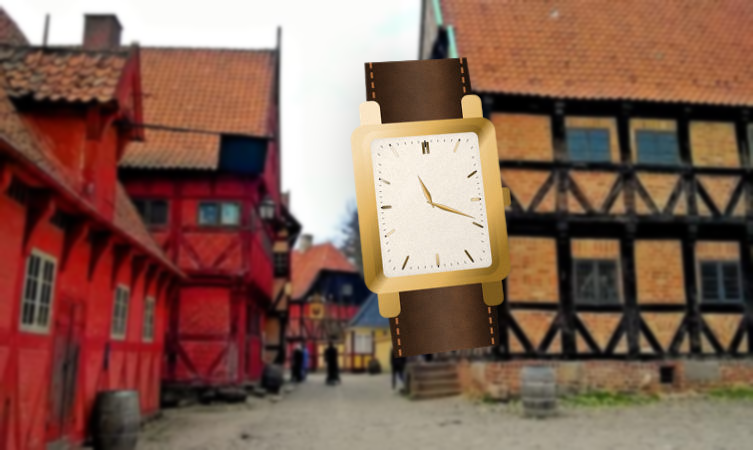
11 h 19 min
